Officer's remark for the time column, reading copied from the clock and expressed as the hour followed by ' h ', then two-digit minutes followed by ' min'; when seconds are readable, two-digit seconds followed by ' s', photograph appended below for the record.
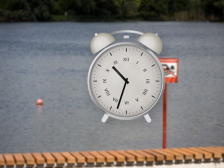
10 h 33 min
